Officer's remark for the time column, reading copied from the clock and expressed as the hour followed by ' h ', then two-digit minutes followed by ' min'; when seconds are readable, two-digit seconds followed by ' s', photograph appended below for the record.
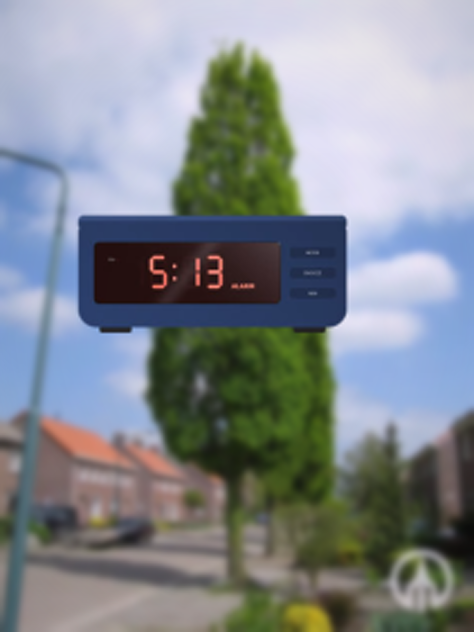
5 h 13 min
